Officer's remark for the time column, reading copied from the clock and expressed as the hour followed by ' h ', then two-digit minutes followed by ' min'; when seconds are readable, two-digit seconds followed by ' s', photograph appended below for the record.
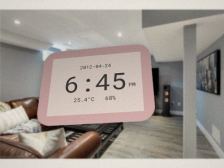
6 h 45 min
